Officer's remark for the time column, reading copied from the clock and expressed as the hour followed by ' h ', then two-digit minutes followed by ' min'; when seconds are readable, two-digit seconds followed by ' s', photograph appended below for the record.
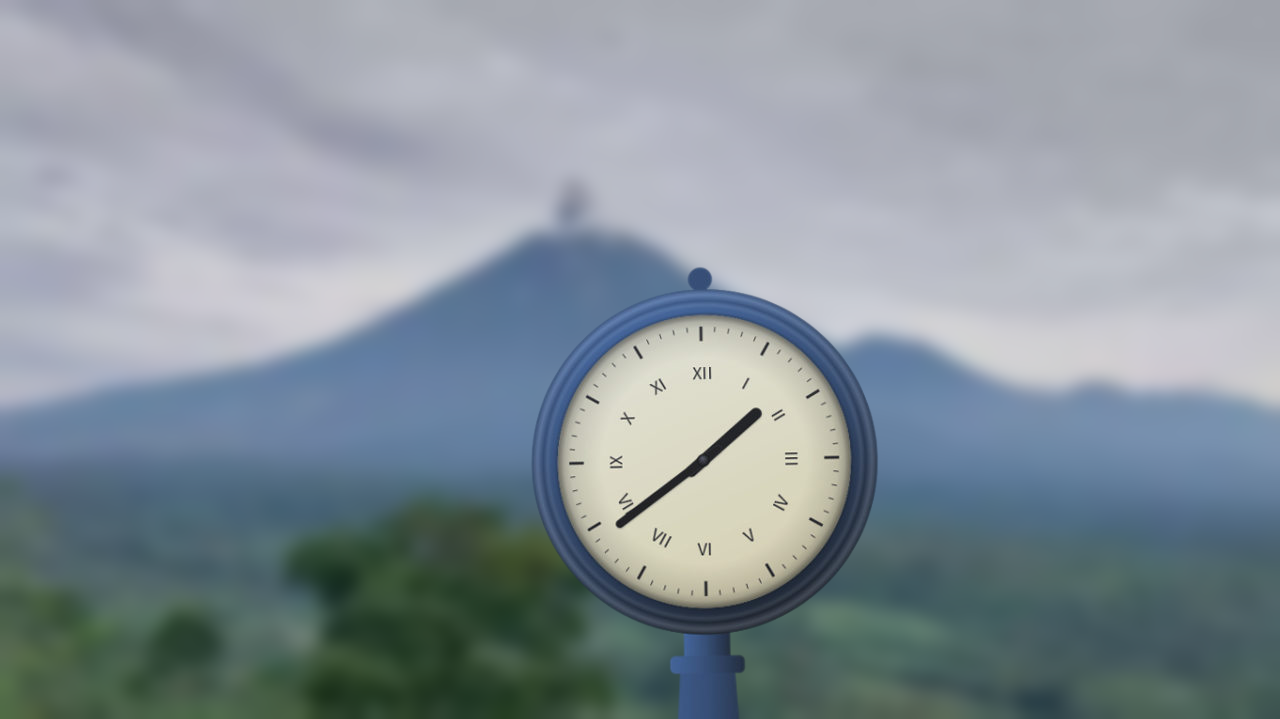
1 h 39 min
